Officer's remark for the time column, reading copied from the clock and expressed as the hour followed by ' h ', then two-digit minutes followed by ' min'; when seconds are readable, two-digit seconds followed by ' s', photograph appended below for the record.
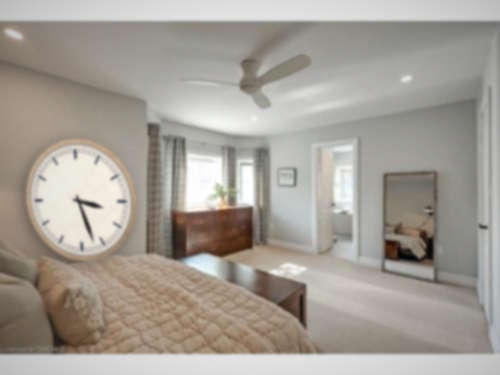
3 h 27 min
